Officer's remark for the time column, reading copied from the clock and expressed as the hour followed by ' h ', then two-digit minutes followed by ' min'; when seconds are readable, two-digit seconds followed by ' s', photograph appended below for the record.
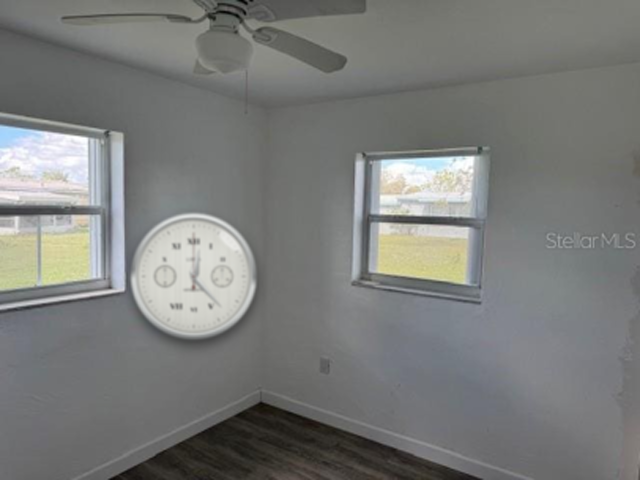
12 h 23 min
